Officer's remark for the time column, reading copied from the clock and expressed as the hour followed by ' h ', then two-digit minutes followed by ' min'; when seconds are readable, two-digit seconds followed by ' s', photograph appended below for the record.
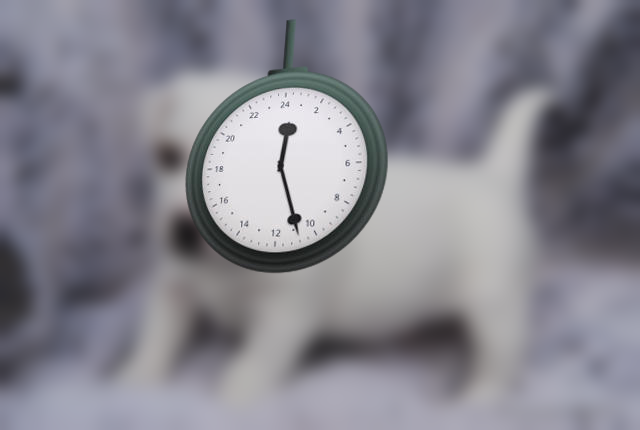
0 h 27 min
